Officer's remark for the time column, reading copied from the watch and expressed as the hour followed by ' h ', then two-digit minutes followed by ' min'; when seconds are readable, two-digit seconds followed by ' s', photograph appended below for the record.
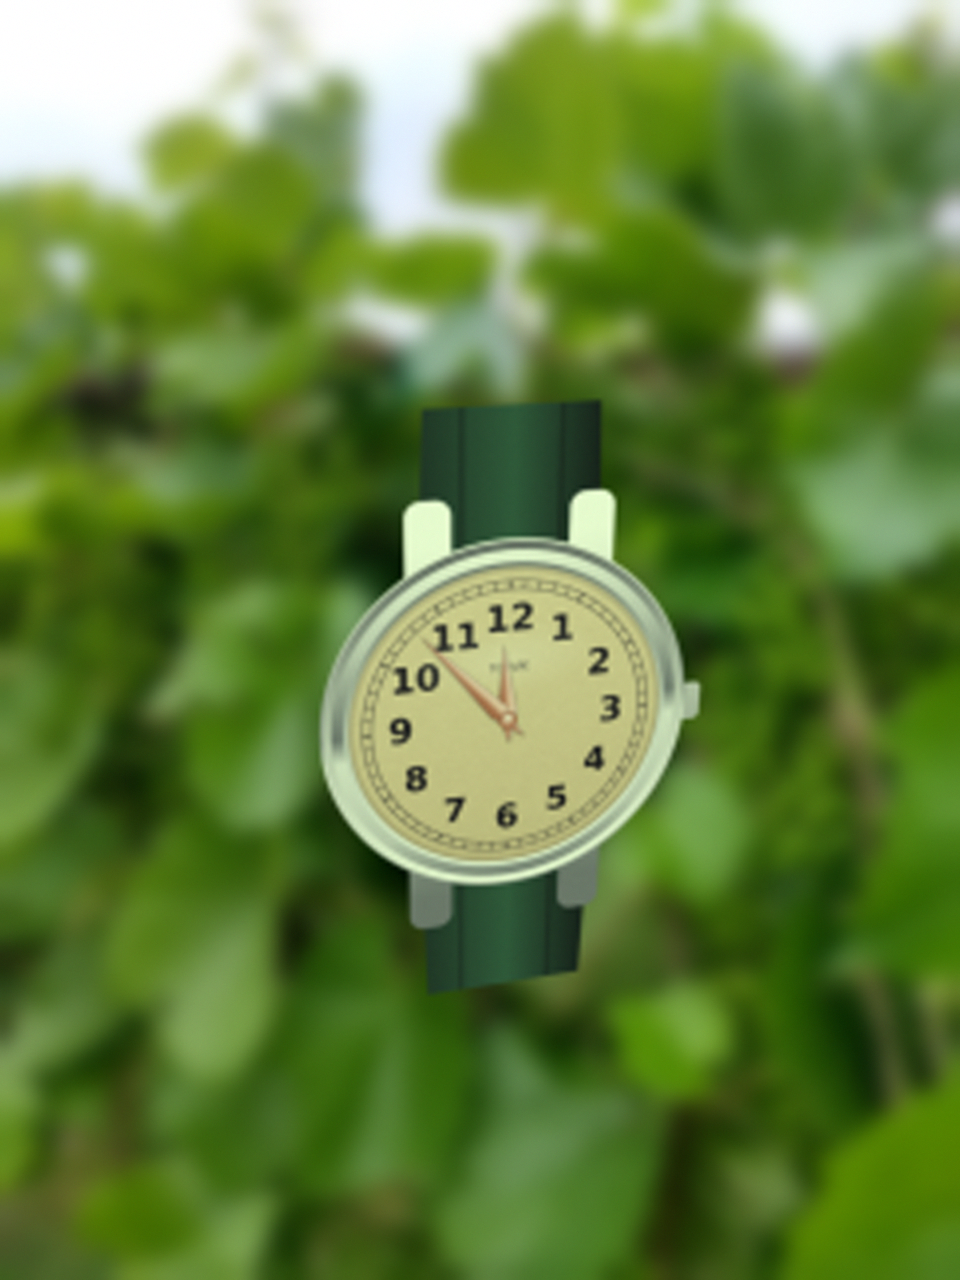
11 h 53 min
